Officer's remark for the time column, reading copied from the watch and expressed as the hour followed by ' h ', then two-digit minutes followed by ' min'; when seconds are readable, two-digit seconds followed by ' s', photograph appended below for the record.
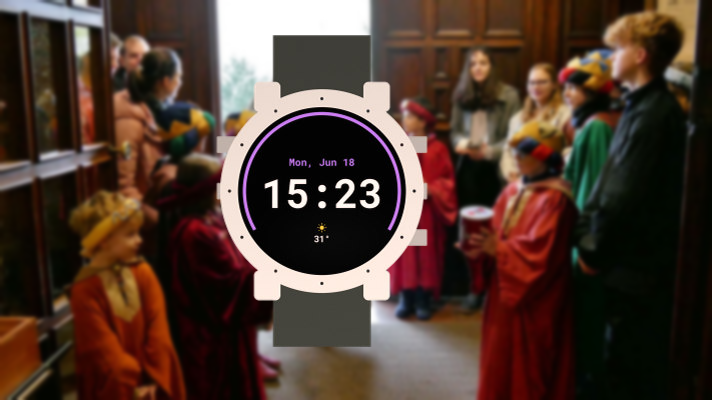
15 h 23 min
